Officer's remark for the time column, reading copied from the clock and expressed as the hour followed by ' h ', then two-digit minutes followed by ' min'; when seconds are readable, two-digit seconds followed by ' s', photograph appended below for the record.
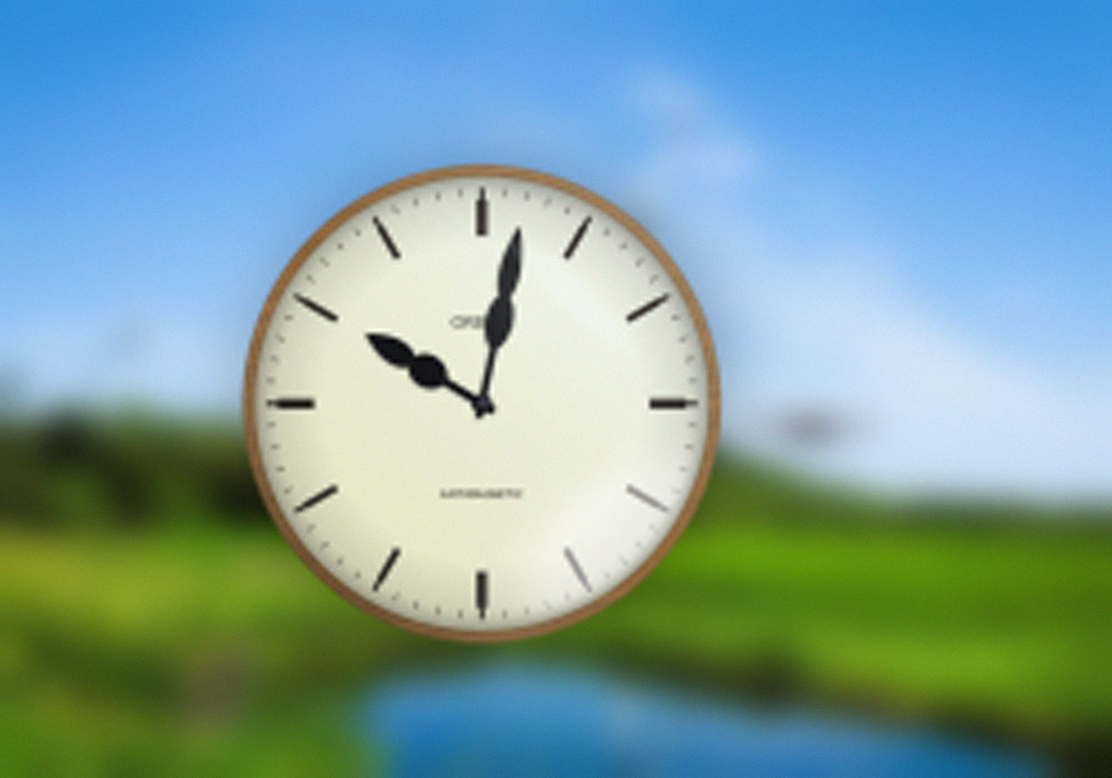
10 h 02 min
